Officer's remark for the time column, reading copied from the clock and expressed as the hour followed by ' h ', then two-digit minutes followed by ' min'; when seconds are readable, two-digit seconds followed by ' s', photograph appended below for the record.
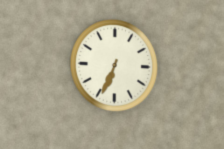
6 h 34 min
